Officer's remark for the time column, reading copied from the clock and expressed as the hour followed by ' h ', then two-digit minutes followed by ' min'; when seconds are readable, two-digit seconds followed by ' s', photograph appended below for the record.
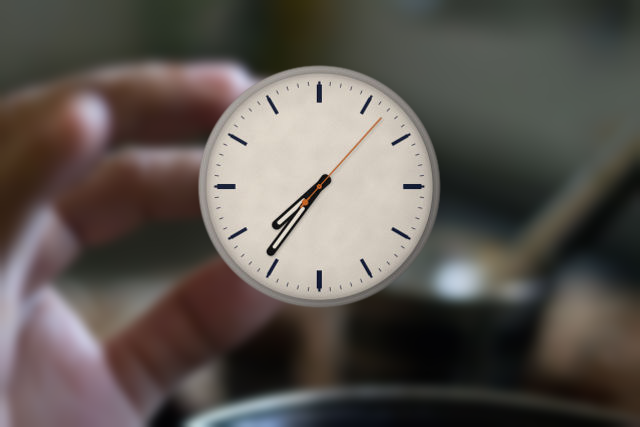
7 h 36 min 07 s
